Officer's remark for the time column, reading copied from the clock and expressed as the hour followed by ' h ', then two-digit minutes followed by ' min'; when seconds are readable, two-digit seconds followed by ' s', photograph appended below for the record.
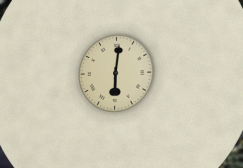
6 h 01 min
